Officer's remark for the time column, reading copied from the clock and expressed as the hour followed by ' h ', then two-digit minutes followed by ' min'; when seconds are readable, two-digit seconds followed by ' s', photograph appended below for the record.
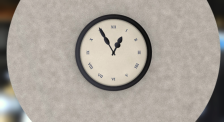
12 h 55 min
